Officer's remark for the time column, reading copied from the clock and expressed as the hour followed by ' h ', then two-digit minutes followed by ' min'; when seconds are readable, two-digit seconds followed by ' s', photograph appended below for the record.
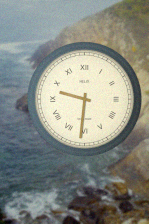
9 h 31 min
